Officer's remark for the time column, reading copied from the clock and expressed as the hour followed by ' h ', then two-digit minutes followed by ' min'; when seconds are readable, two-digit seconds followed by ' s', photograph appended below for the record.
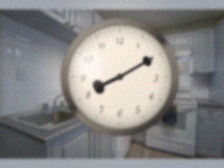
8 h 10 min
